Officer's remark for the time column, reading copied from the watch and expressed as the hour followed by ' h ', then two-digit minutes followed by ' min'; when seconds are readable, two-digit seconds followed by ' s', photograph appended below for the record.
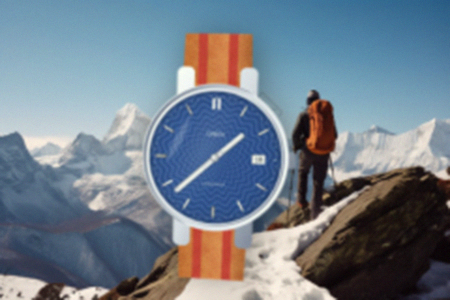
1 h 38 min
